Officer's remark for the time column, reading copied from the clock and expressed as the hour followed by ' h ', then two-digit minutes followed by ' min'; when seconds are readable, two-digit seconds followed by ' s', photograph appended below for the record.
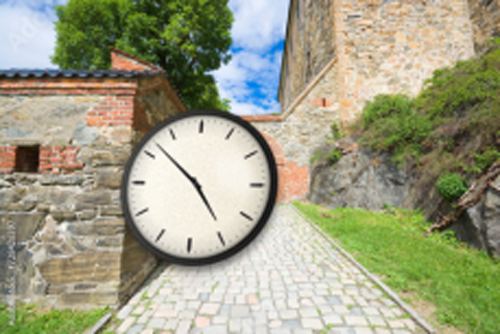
4 h 52 min
